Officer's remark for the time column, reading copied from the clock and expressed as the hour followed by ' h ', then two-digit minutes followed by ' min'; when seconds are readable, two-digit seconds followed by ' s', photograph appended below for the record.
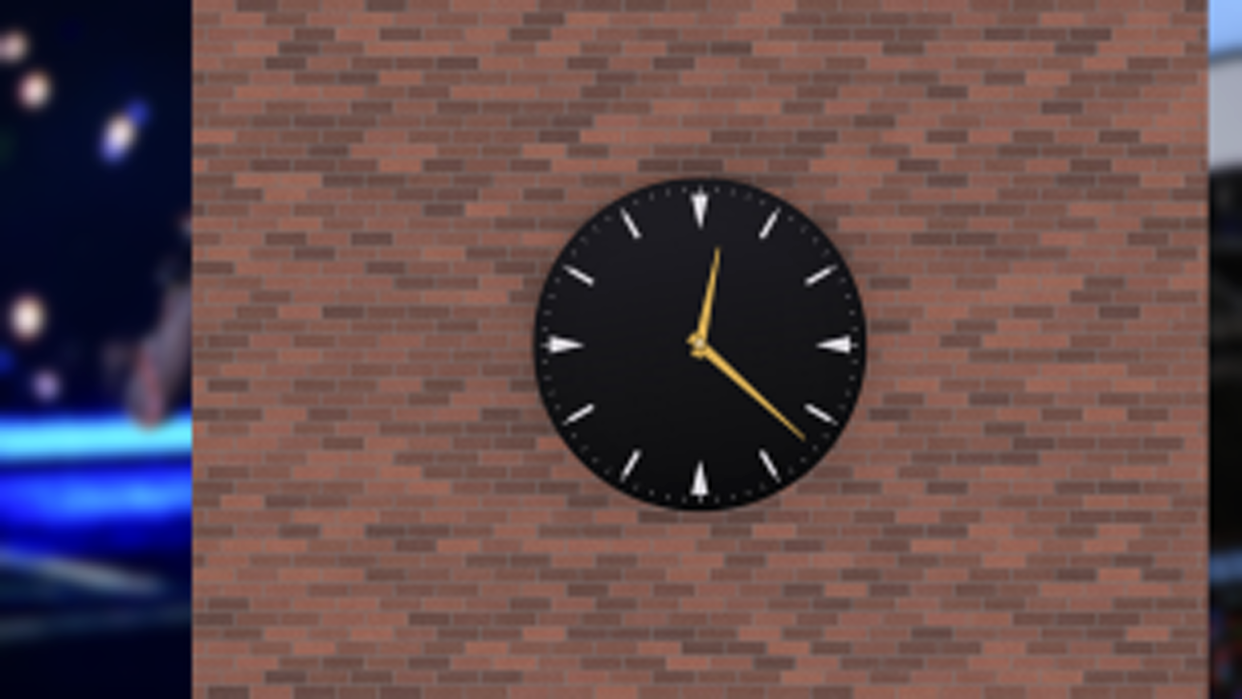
12 h 22 min
